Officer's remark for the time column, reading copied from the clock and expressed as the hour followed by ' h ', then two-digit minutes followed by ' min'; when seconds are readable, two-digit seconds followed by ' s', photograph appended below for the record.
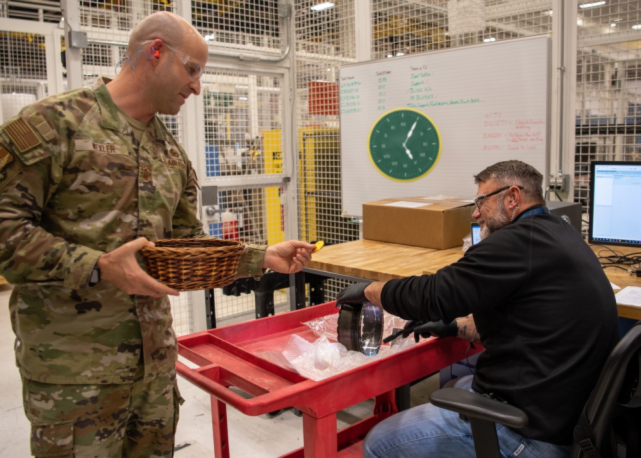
5 h 05 min
